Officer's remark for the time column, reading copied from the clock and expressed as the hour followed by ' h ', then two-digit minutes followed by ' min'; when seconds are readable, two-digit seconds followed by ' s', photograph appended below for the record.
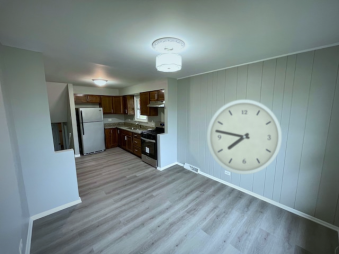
7 h 47 min
